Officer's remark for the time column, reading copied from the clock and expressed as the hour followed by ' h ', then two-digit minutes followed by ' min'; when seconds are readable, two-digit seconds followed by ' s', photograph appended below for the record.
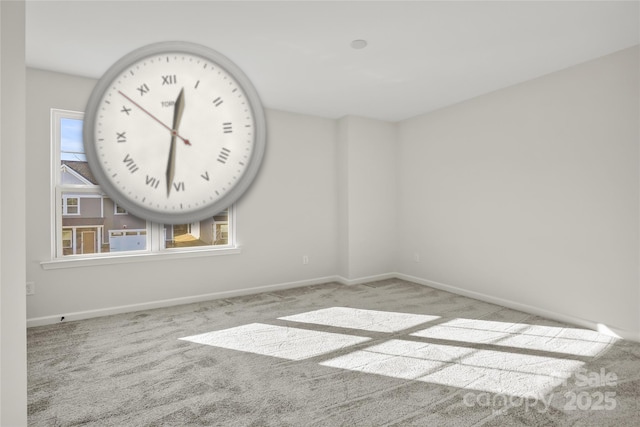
12 h 31 min 52 s
